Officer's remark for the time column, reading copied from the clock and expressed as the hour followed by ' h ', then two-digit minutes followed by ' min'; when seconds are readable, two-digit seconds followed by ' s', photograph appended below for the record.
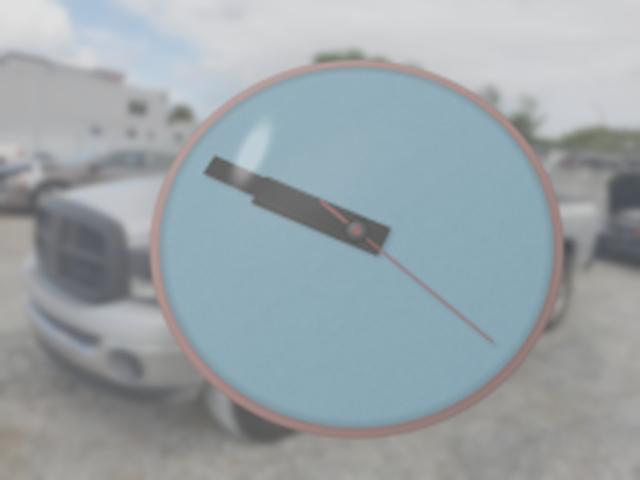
9 h 49 min 22 s
